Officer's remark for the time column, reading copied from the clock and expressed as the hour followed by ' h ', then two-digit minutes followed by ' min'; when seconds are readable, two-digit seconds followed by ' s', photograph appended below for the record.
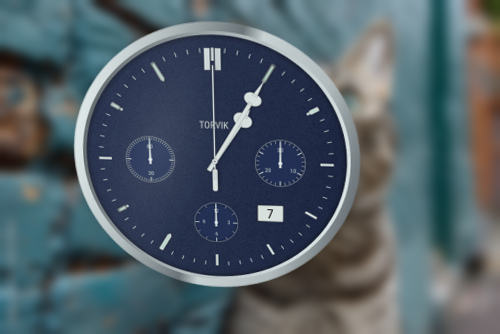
1 h 05 min
